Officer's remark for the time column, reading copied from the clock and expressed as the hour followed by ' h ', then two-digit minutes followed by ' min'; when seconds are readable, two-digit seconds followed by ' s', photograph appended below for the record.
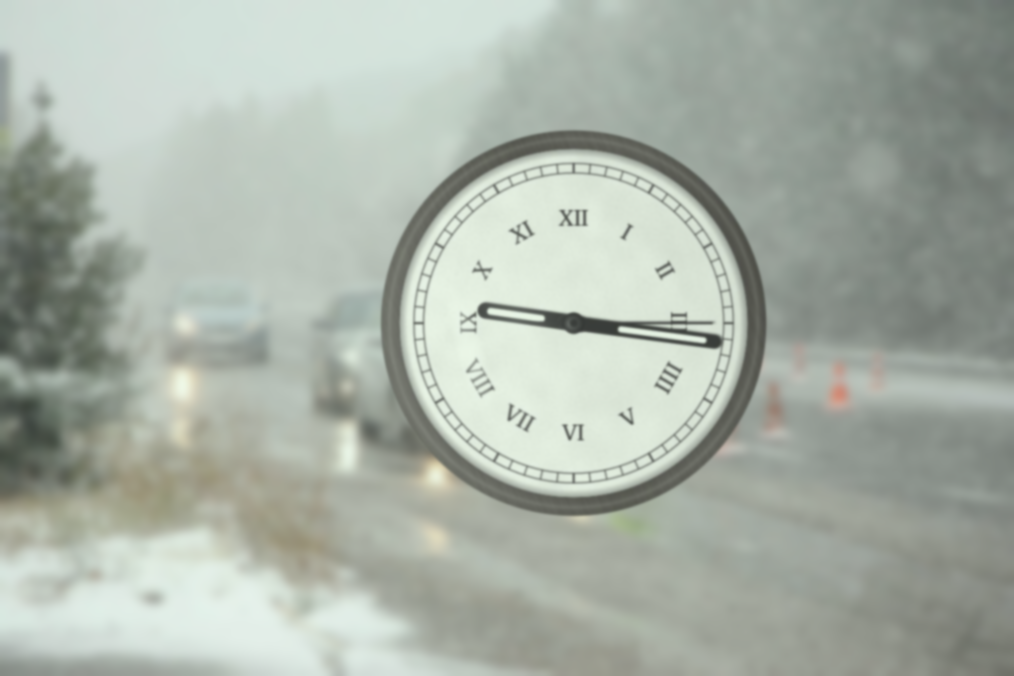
9 h 16 min 15 s
